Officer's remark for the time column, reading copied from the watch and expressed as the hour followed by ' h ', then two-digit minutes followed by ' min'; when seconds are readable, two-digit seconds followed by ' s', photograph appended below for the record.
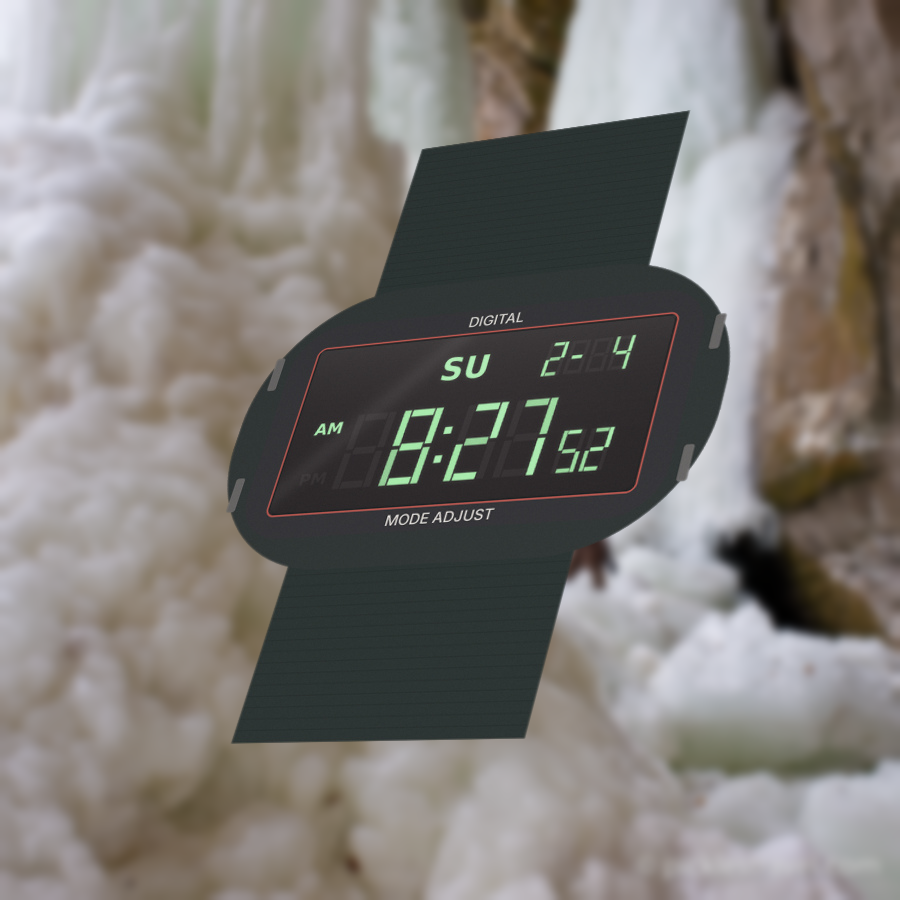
8 h 27 min 52 s
